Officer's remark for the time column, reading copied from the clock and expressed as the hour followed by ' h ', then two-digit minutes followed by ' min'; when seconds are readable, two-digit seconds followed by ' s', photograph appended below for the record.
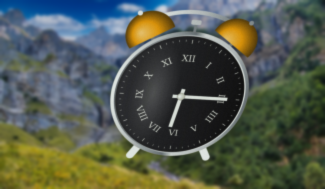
6 h 15 min
